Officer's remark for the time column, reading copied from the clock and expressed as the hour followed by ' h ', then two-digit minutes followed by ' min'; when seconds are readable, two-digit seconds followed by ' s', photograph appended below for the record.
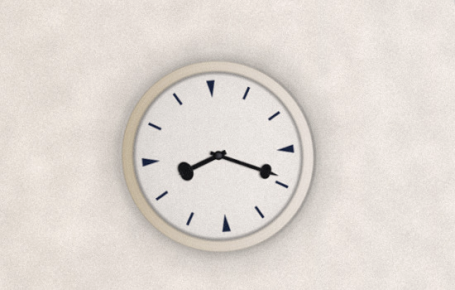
8 h 19 min
